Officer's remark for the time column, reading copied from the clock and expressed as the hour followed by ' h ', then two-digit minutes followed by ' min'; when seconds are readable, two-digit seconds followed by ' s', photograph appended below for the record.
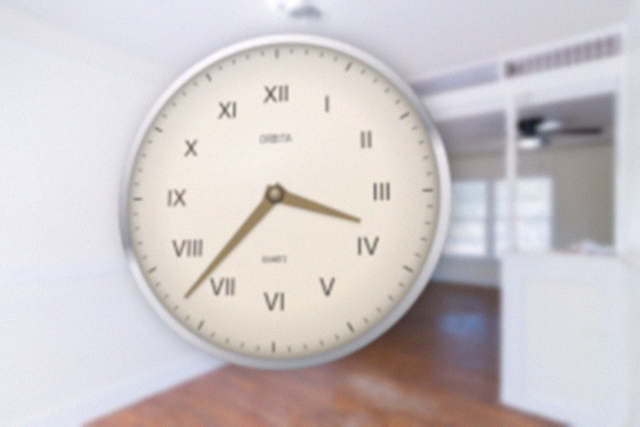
3 h 37 min
